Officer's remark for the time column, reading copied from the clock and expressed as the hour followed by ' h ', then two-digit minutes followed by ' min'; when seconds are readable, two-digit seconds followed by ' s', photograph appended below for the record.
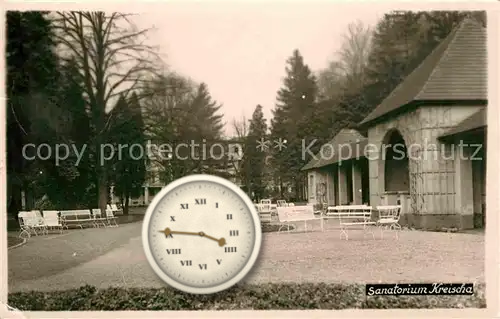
3 h 46 min
